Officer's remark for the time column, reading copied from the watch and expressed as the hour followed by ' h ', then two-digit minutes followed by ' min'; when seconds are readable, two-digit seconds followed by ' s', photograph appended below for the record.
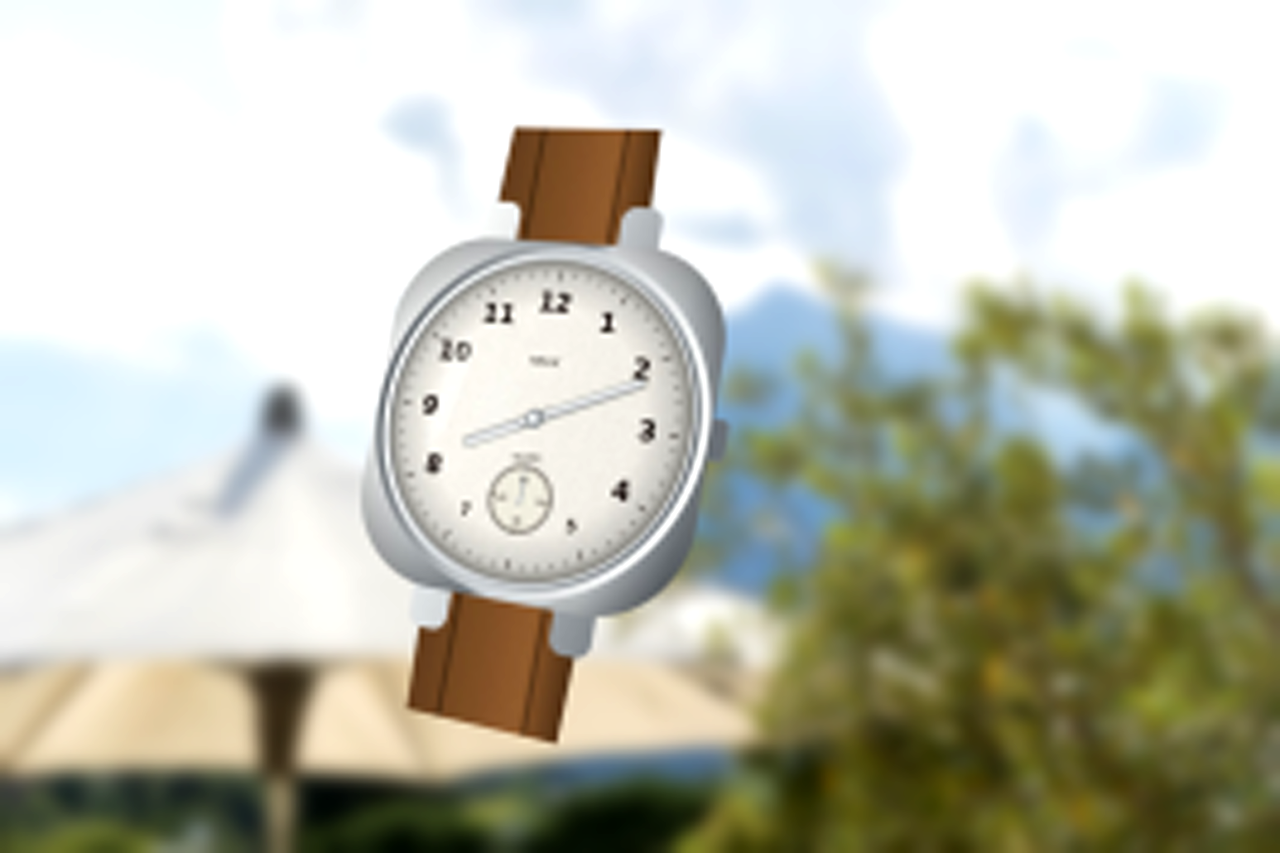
8 h 11 min
